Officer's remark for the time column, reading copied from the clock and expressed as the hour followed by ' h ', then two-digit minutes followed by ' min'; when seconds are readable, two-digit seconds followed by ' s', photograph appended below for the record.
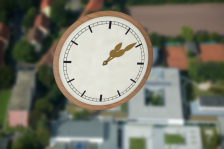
1 h 09 min
